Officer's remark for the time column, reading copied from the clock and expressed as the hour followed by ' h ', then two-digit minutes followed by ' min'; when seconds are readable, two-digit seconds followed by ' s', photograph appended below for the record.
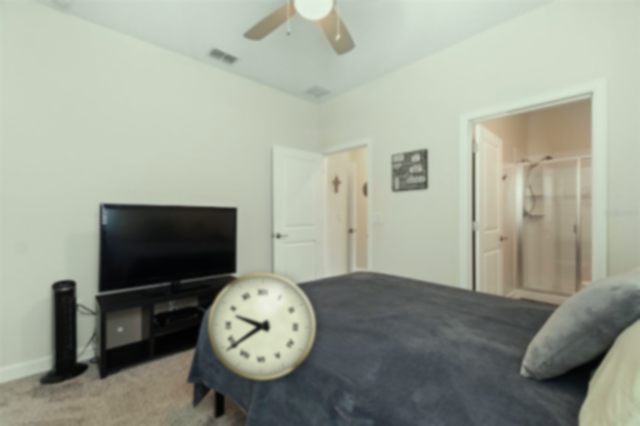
9 h 39 min
